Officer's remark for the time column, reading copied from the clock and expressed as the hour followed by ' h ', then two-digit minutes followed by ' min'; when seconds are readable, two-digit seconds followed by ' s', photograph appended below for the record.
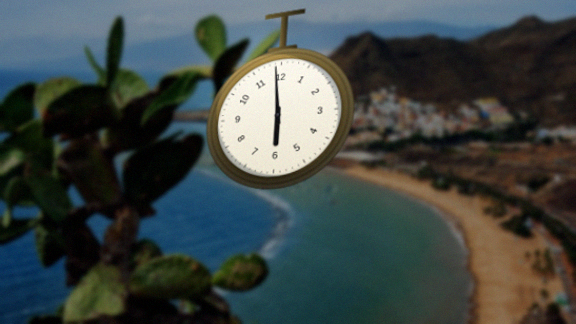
5 h 59 min
